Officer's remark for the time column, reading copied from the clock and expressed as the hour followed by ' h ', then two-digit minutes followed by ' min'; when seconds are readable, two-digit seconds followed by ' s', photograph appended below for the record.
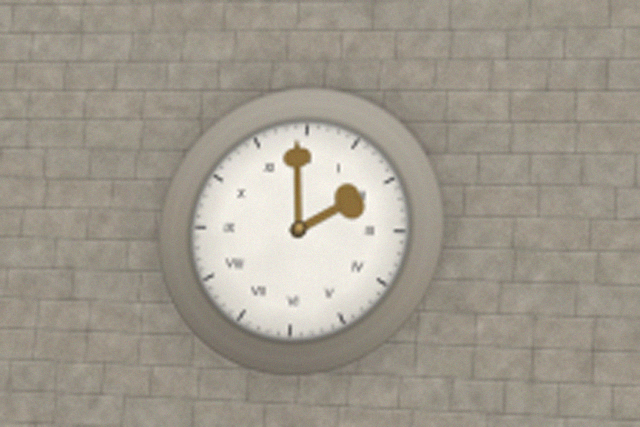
1 h 59 min
